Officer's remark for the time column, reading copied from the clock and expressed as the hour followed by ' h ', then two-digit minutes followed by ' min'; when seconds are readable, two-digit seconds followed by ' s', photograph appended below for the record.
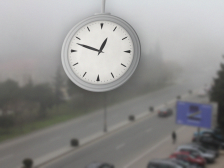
12 h 48 min
